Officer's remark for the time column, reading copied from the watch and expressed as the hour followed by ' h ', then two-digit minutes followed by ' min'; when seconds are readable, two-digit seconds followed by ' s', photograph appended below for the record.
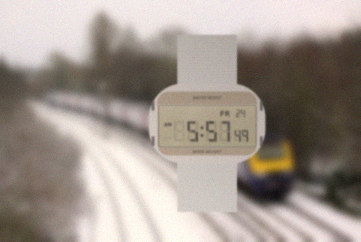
5 h 57 min 49 s
